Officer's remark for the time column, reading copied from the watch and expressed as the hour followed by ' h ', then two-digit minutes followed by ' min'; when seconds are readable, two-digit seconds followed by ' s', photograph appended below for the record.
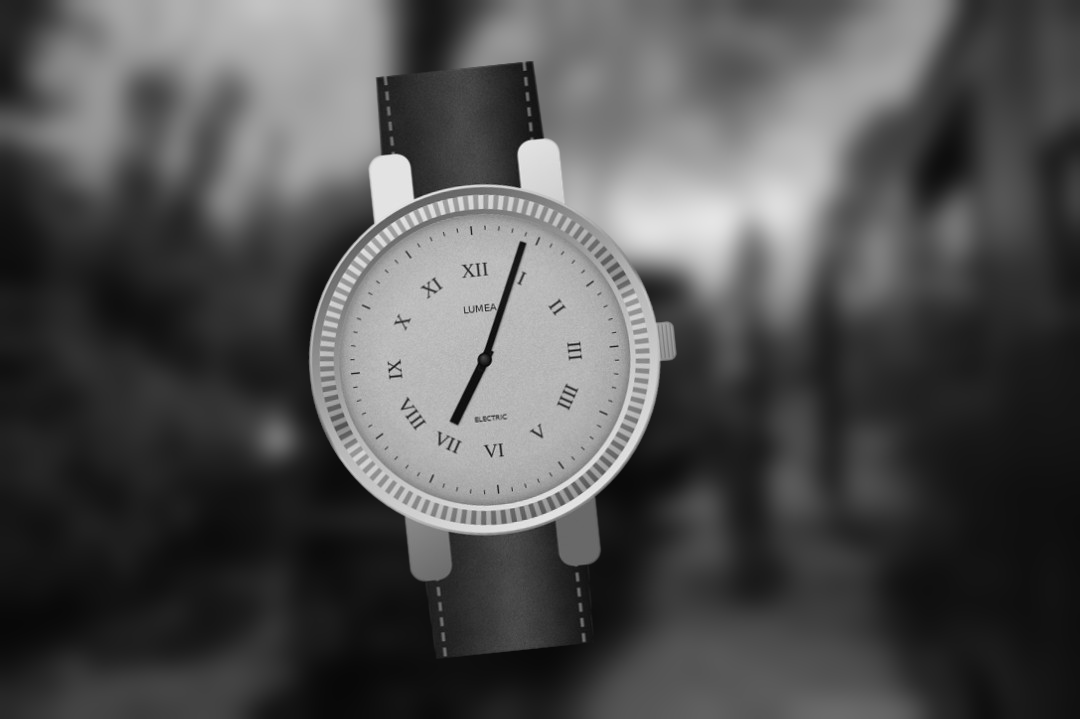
7 h 04 min
